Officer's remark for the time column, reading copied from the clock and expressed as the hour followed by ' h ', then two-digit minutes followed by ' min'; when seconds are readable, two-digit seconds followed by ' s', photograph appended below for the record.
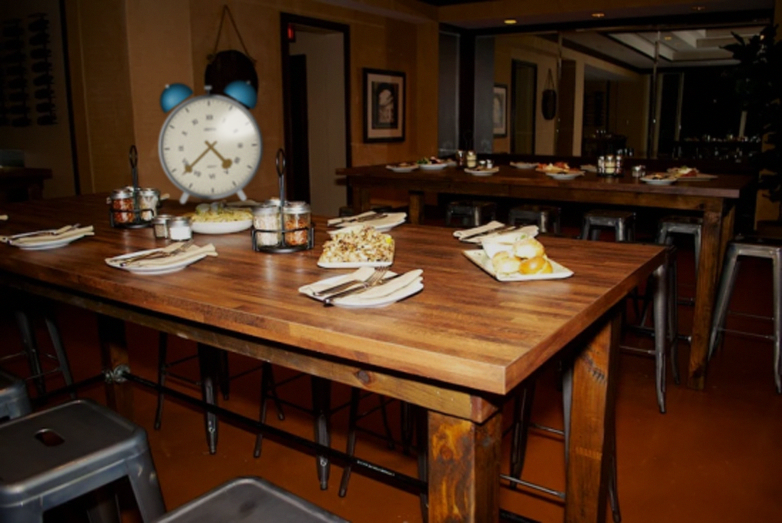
4 h 38 min
